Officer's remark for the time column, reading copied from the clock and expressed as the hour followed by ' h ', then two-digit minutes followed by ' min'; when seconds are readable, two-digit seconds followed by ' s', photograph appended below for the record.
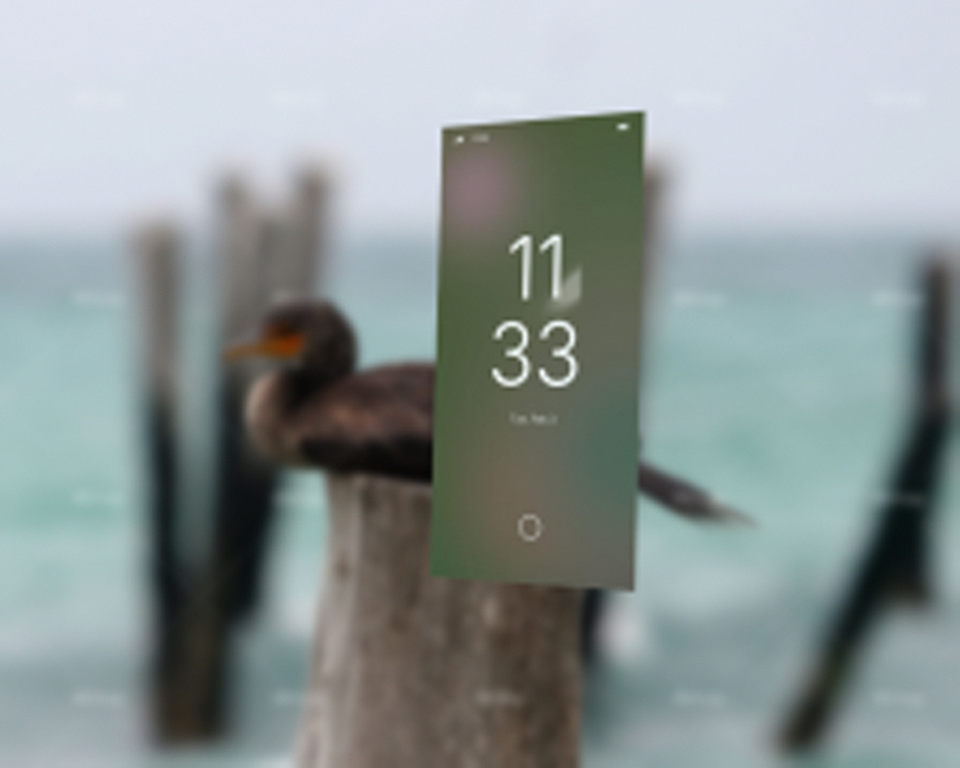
11 h 33 min
